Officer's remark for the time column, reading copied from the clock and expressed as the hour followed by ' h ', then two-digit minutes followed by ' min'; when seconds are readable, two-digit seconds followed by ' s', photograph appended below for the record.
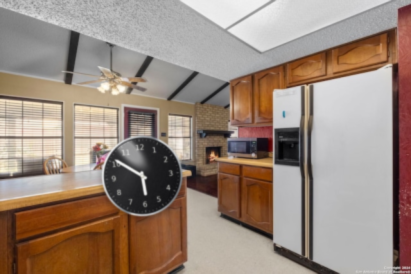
5 h 51 min
